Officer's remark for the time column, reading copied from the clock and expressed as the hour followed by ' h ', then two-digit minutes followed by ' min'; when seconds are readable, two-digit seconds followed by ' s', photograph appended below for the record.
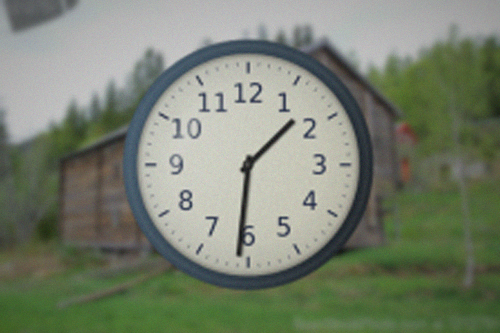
1 h 31 min
